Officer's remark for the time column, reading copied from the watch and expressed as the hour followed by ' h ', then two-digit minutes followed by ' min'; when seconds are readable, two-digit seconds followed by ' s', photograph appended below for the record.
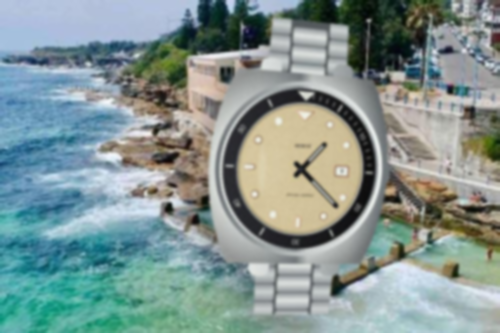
1 h 22 min
